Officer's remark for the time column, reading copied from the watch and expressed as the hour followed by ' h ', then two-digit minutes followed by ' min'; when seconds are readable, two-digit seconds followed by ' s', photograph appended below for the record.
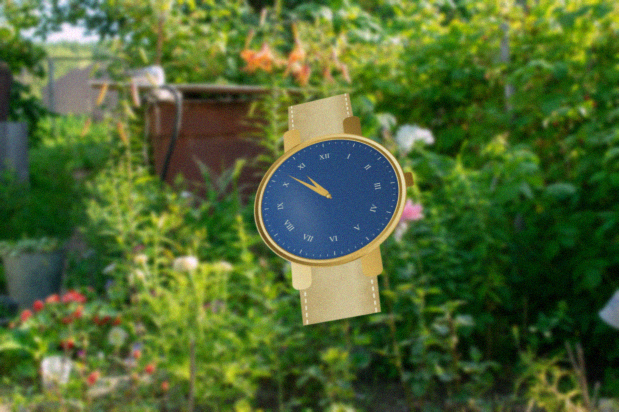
10 h 52 min
